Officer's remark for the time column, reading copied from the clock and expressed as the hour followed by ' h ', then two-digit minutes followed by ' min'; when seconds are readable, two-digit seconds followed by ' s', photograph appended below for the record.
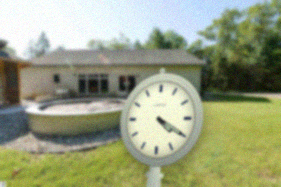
4 h 20 min
